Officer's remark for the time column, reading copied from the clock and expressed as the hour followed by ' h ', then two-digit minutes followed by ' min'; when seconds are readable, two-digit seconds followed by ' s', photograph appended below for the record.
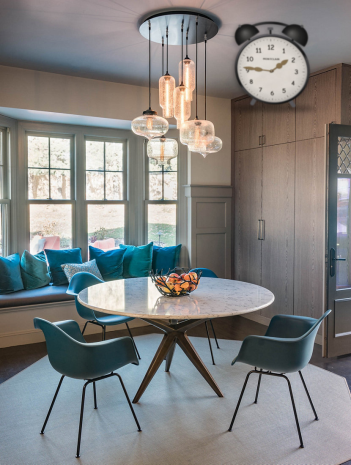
1 h 46 min
